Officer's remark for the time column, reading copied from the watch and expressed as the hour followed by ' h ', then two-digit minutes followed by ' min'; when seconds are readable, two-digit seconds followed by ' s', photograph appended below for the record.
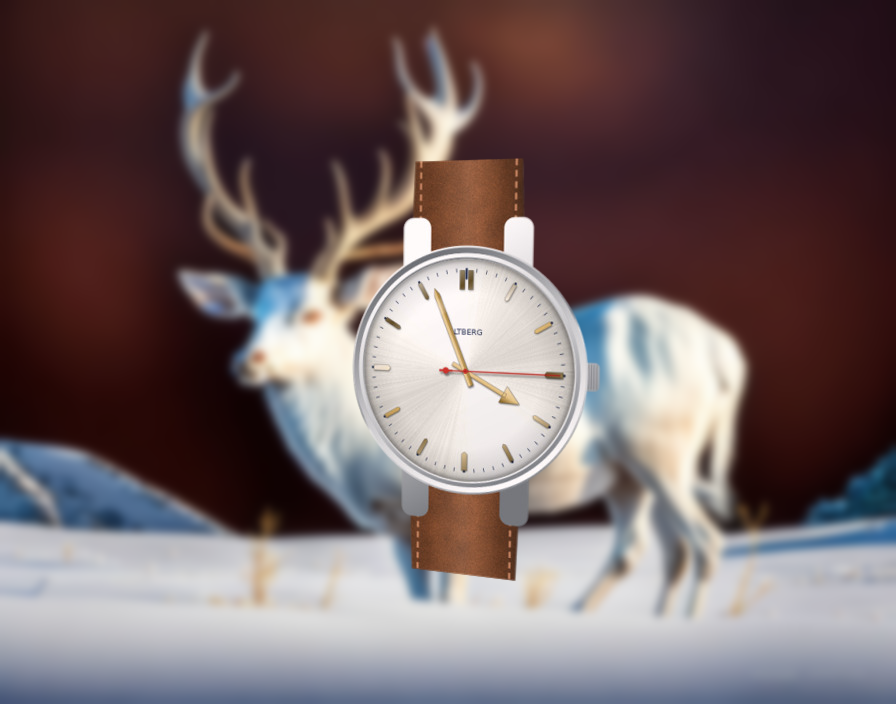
3 h 56 min 15 s
